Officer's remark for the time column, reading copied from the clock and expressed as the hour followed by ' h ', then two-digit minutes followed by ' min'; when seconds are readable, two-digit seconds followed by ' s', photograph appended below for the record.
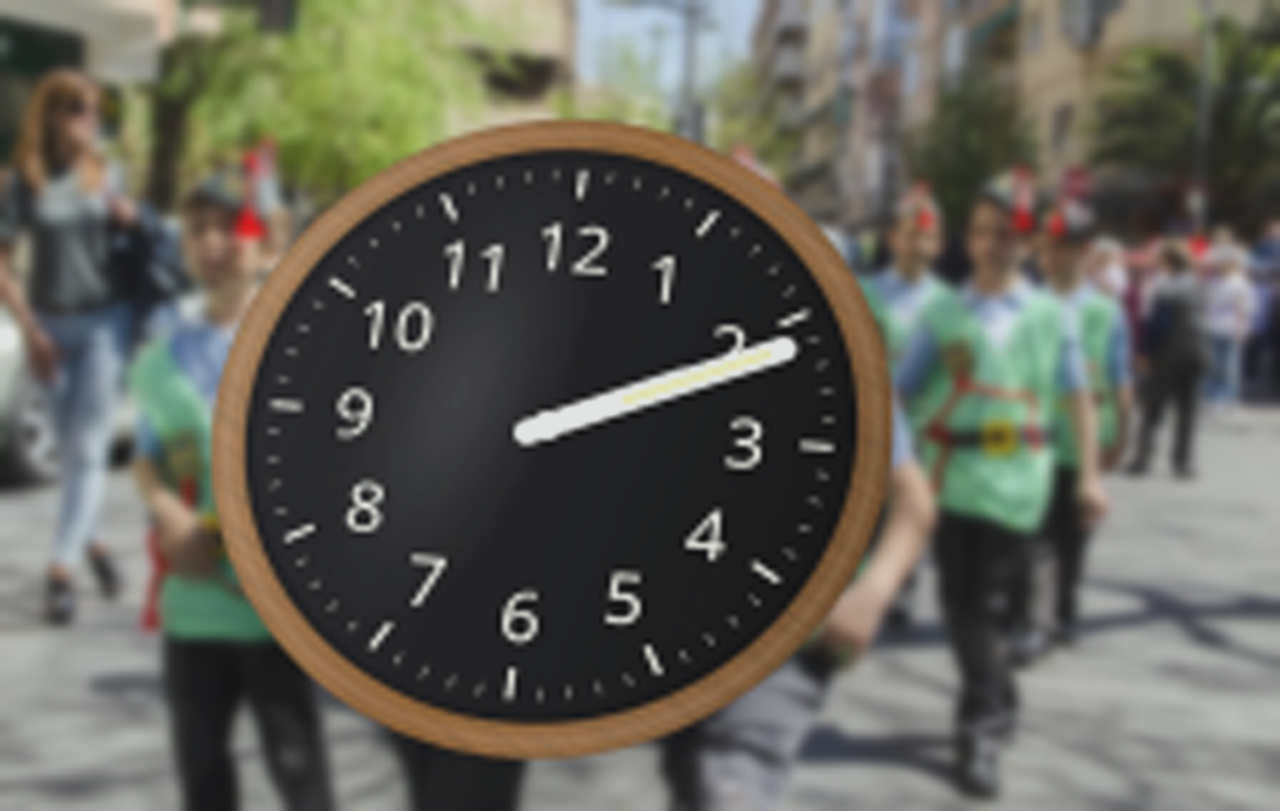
2 h 11 min
